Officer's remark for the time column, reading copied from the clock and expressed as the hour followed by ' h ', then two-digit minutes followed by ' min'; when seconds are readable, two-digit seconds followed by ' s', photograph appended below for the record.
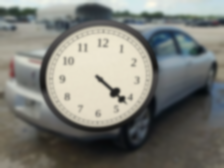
4 h 22 min
